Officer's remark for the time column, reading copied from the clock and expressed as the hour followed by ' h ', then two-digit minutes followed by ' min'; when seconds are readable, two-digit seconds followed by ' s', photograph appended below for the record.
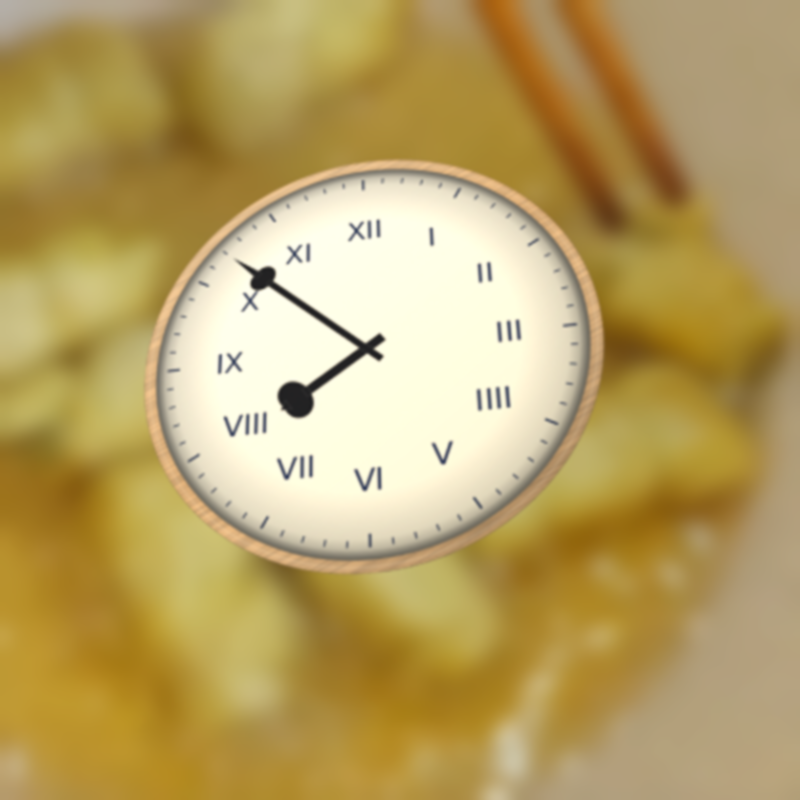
7 h 52 min
